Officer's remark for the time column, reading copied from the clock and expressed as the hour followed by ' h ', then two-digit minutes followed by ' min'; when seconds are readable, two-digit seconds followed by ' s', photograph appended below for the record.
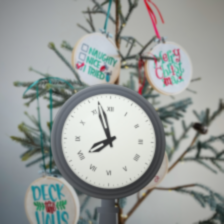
7 h 57 min
